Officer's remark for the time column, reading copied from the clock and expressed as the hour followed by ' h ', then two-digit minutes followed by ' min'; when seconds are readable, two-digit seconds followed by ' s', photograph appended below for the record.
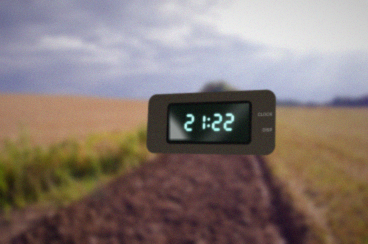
21 h 22 min
